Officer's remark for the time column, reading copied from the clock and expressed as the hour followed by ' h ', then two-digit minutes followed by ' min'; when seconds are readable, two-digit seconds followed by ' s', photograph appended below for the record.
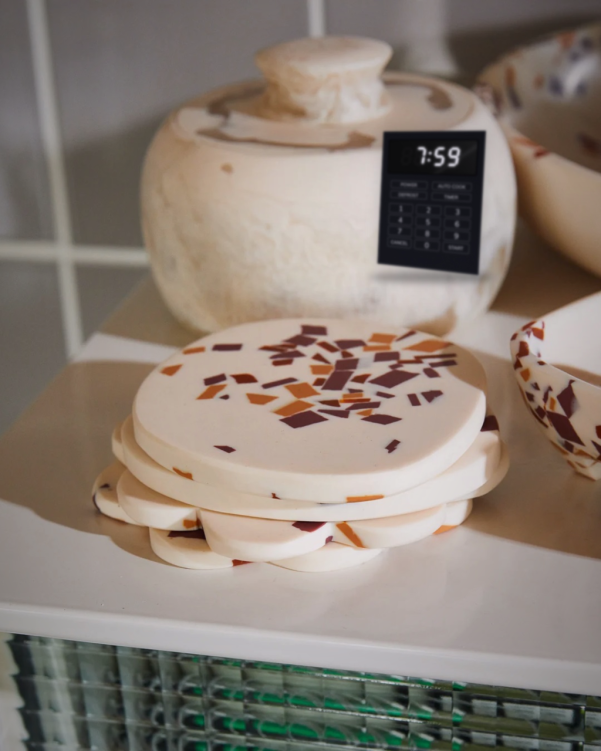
7 h 59 min
